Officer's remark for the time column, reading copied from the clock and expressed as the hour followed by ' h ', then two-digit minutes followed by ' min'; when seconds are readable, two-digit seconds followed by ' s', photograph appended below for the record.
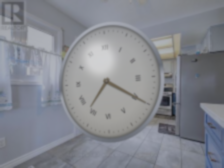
7 h 20 min
